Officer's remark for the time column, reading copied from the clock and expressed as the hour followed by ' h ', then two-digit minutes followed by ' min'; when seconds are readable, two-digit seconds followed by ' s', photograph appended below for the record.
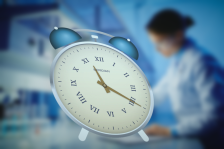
11 h 20 min
